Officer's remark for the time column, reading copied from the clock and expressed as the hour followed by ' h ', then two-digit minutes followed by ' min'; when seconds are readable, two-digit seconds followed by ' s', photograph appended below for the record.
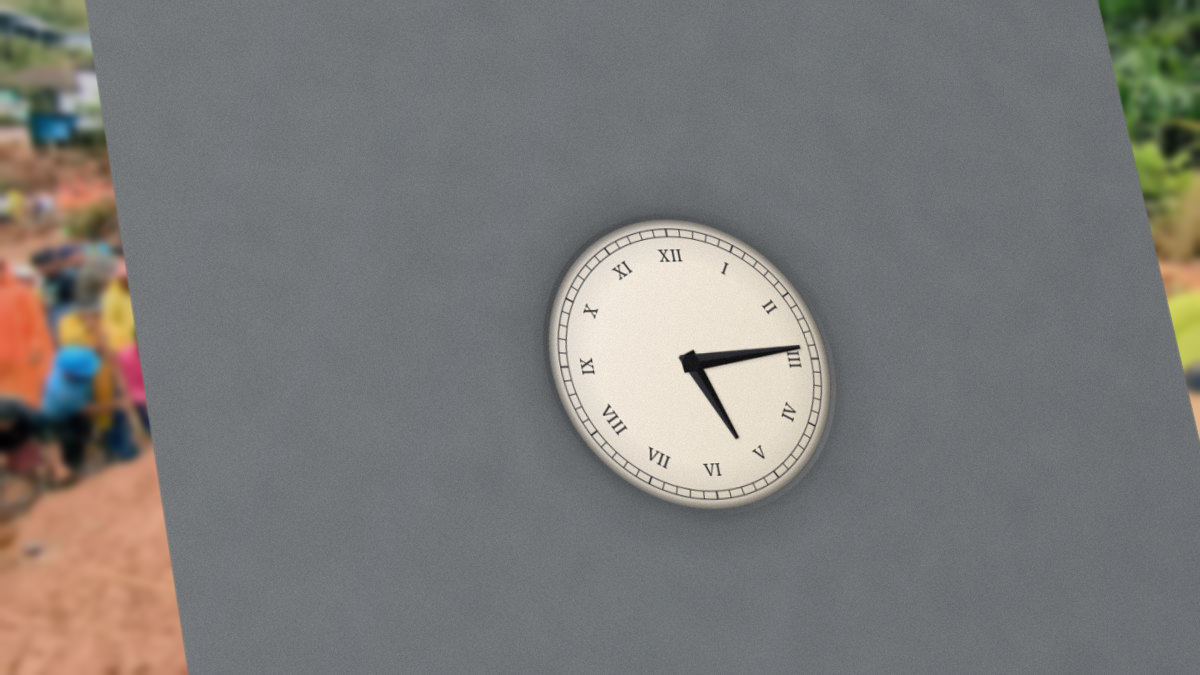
5 h 14 min
